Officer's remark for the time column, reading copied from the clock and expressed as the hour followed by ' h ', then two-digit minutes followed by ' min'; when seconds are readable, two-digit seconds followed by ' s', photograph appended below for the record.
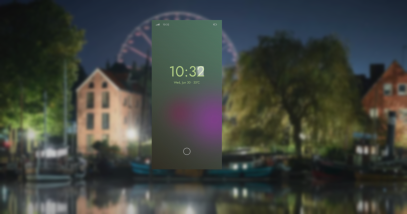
10 h 32 min
